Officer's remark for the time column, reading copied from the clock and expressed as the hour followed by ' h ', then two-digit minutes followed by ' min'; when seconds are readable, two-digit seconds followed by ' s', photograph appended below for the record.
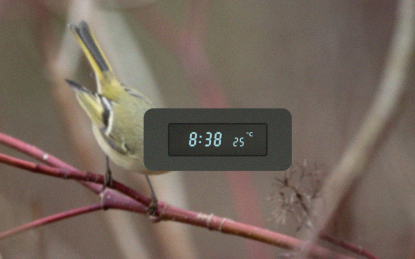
8 h 38 min
